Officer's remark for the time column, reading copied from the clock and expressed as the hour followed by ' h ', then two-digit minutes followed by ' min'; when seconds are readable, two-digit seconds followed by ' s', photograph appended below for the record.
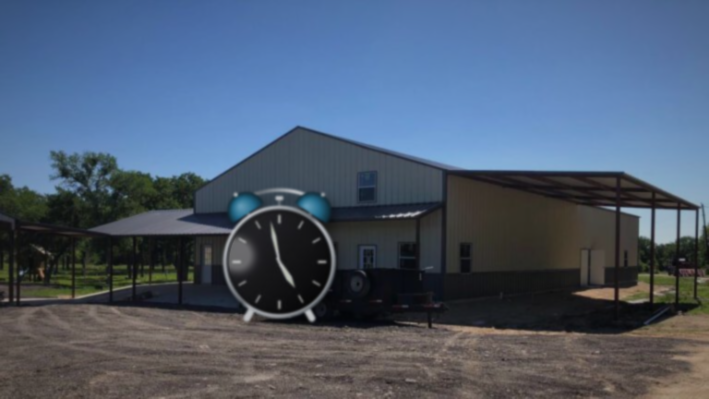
4 h 58 min
